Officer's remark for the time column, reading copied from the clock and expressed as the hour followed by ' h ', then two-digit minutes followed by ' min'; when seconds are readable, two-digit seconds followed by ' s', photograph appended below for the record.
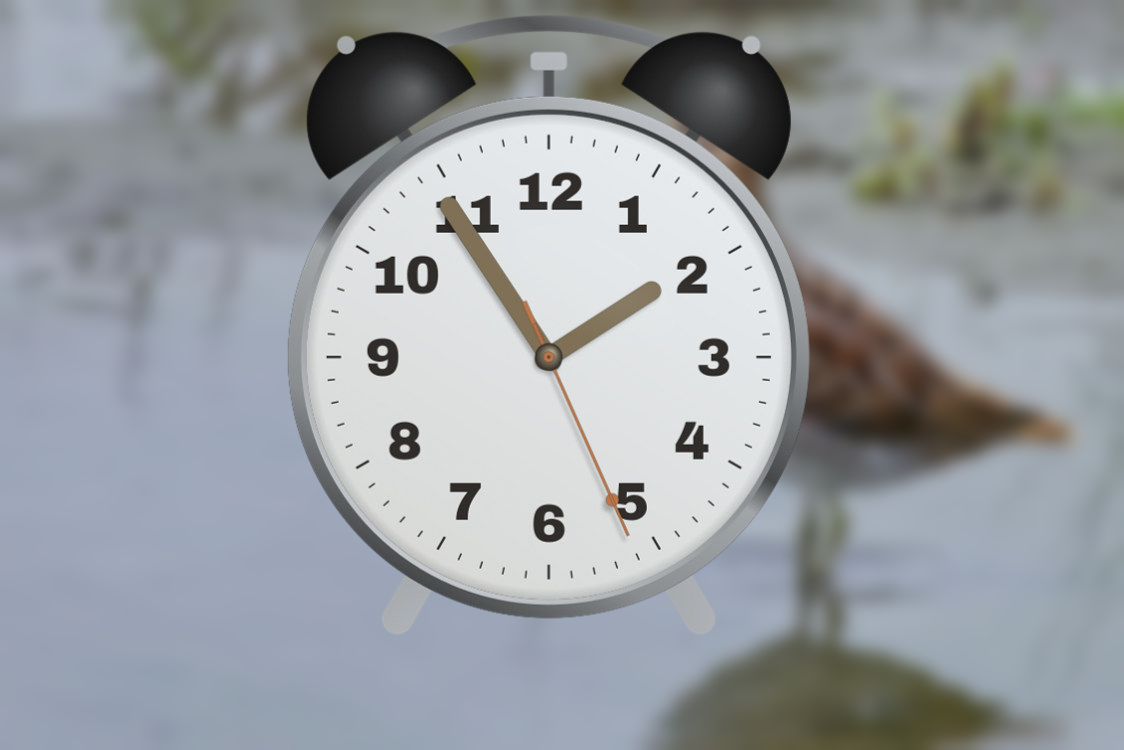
1 h 54 min 26 s
